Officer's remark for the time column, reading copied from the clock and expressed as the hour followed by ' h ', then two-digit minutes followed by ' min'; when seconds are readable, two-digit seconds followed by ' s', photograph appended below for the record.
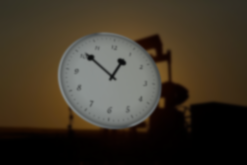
12 h 51 min
